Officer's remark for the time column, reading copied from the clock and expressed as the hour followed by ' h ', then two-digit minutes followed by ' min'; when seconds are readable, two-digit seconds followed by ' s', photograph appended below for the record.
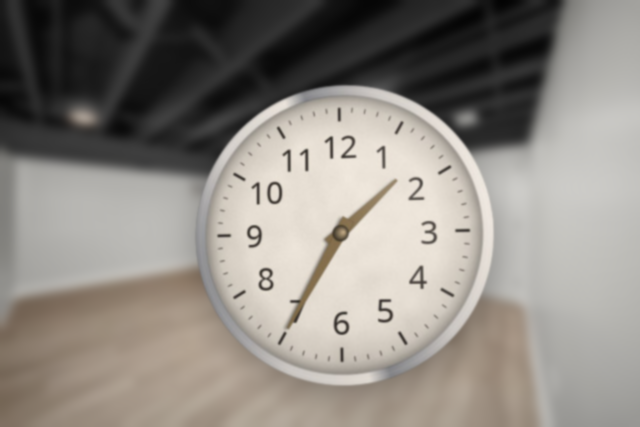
1 h 35 min
